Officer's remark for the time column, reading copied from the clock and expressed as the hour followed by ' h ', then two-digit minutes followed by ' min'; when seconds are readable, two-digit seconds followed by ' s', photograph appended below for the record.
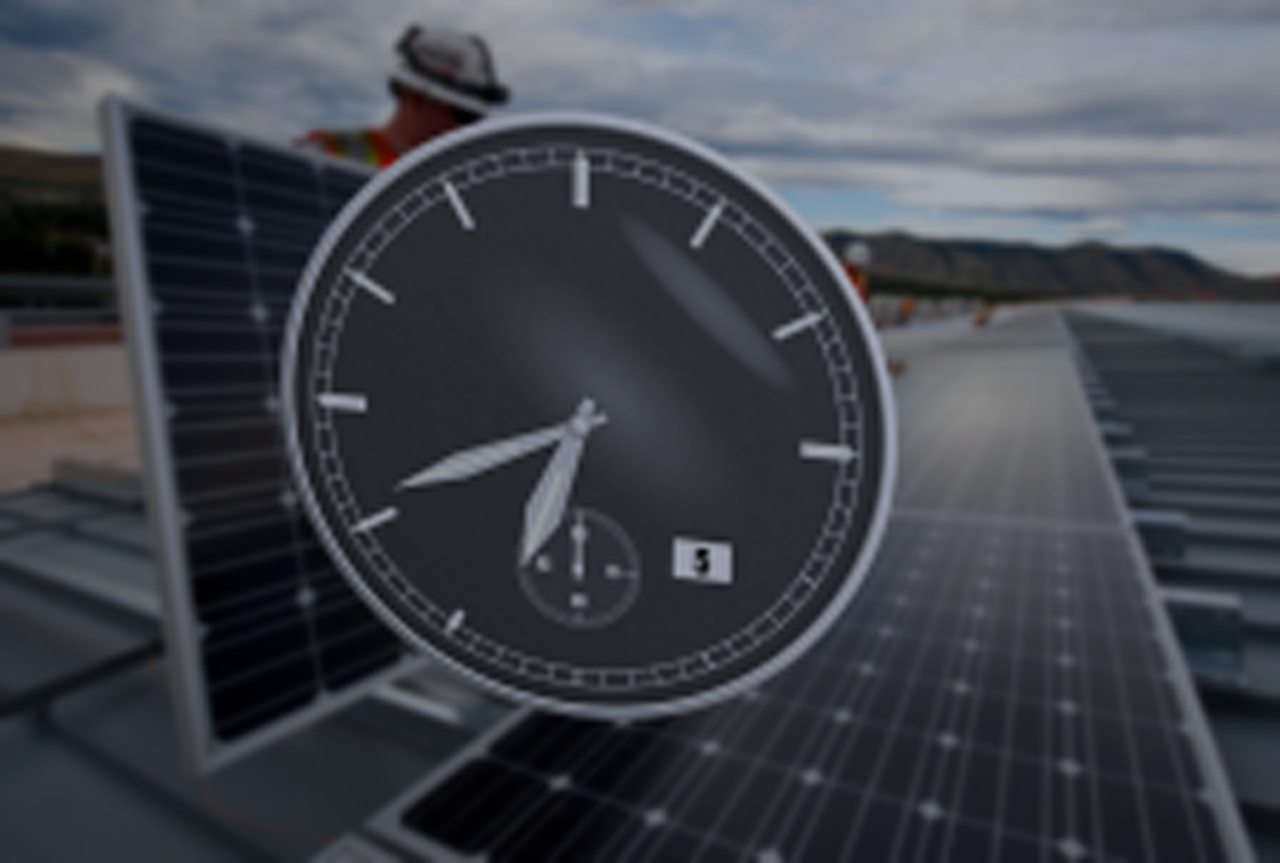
6 h 41 min
